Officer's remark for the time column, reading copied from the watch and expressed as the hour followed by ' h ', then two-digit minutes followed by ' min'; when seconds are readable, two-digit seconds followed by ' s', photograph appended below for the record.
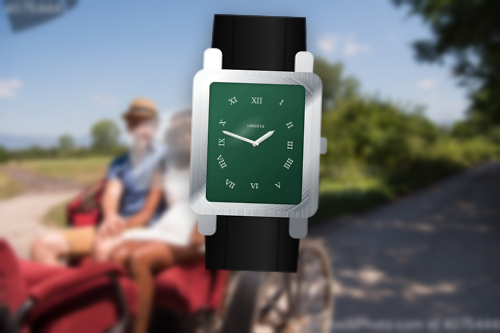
1 h 48 min
